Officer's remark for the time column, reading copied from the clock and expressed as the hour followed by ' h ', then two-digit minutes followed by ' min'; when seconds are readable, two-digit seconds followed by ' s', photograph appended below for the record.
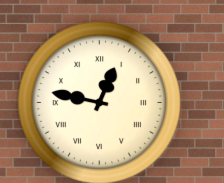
12 h 47 min
